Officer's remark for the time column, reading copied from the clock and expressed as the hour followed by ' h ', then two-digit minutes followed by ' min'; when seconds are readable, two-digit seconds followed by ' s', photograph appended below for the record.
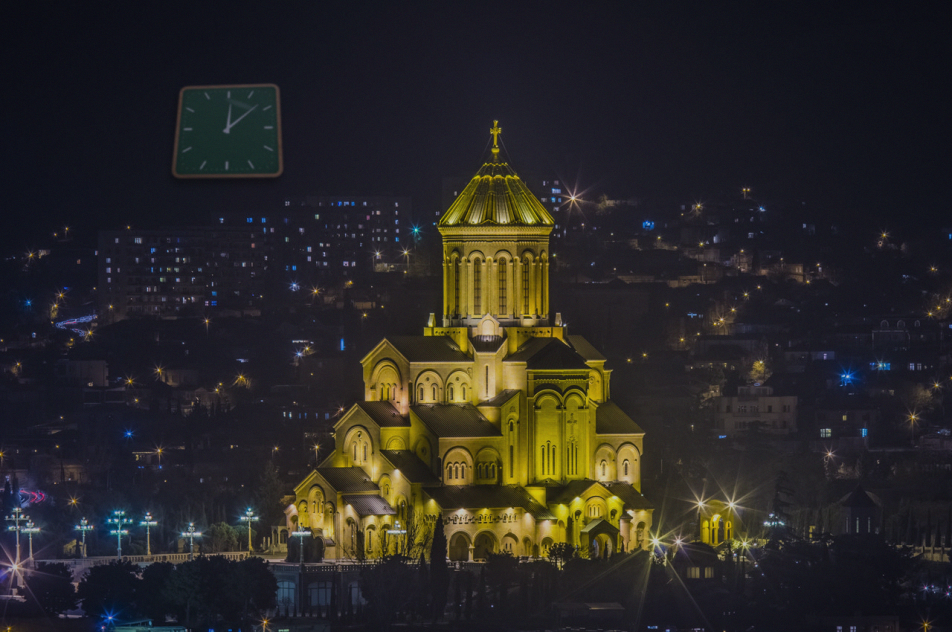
12 h 08 min
